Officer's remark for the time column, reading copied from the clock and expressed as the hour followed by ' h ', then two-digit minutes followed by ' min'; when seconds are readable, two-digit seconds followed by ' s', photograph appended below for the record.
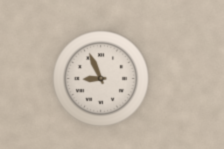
8 h 56 min
